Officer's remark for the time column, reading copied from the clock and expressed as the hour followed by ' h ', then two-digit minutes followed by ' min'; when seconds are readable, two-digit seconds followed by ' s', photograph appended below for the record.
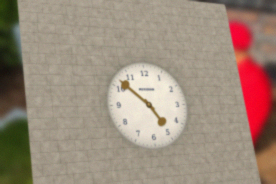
4 h 52 min
